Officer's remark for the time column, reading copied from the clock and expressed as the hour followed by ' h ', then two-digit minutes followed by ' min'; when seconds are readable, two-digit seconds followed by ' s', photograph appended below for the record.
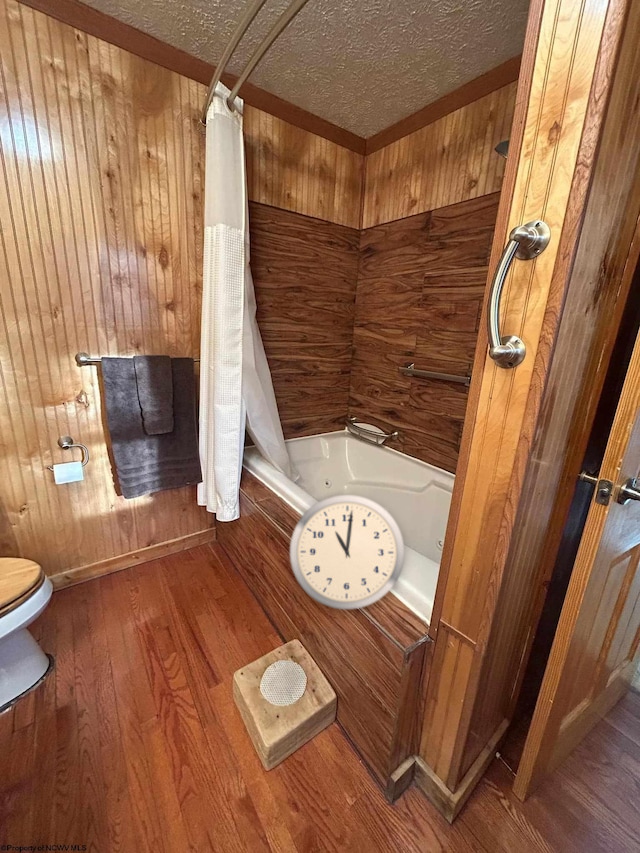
11 h 01 min
